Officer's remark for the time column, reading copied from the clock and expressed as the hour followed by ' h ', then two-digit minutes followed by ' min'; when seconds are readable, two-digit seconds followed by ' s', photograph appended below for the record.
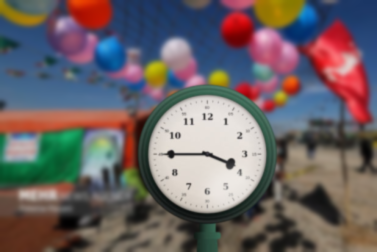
3 h 45 min
